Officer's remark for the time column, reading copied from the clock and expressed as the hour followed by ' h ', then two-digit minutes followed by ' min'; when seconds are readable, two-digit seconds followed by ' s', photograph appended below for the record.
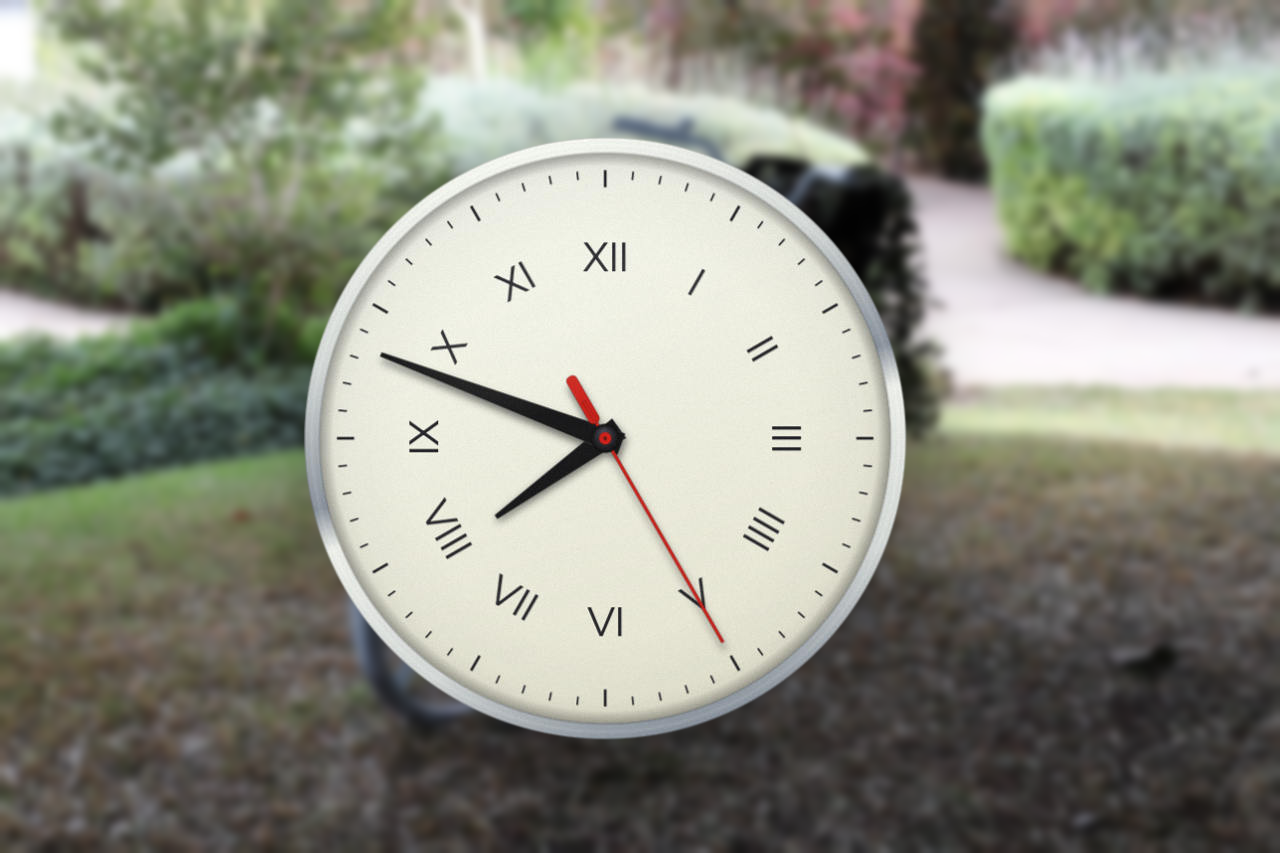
7 h 48 min 25 s
